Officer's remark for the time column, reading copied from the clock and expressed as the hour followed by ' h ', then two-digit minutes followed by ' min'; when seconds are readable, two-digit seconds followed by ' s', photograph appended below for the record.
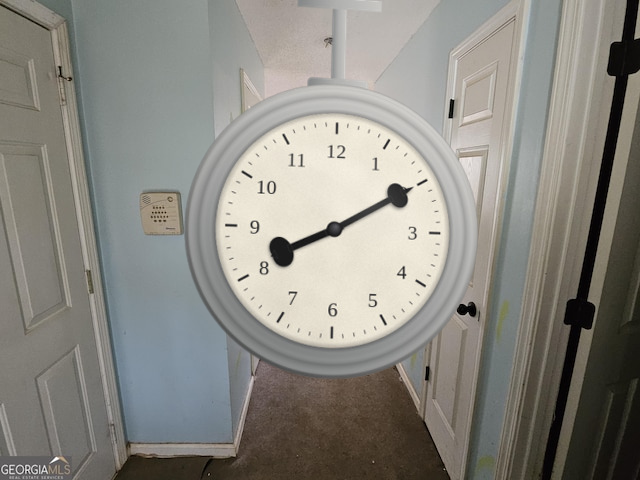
8 h 10 min
